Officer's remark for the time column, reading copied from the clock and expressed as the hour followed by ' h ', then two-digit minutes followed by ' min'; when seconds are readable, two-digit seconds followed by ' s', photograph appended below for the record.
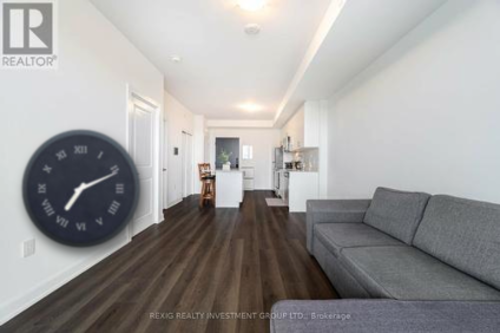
7 h 11 min
